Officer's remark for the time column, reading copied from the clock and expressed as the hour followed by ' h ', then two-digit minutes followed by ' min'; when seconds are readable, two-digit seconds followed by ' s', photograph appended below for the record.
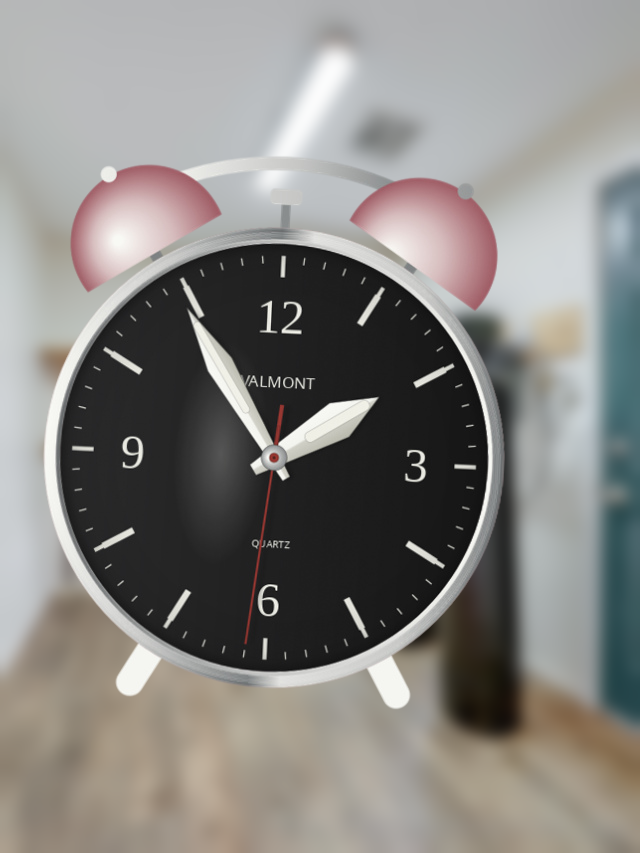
1 h 54 min 31 s
